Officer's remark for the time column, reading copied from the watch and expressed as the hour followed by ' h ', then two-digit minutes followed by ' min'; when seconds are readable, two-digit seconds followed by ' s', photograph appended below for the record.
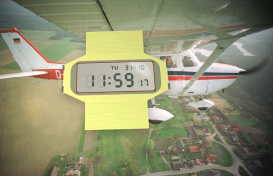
11 h 59 min 17 s
